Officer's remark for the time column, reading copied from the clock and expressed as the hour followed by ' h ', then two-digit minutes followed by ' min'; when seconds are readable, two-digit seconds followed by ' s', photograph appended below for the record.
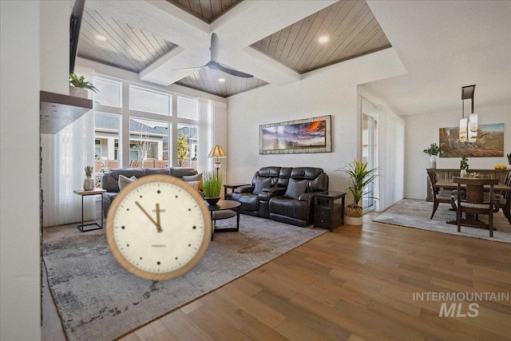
11 h 53 min
